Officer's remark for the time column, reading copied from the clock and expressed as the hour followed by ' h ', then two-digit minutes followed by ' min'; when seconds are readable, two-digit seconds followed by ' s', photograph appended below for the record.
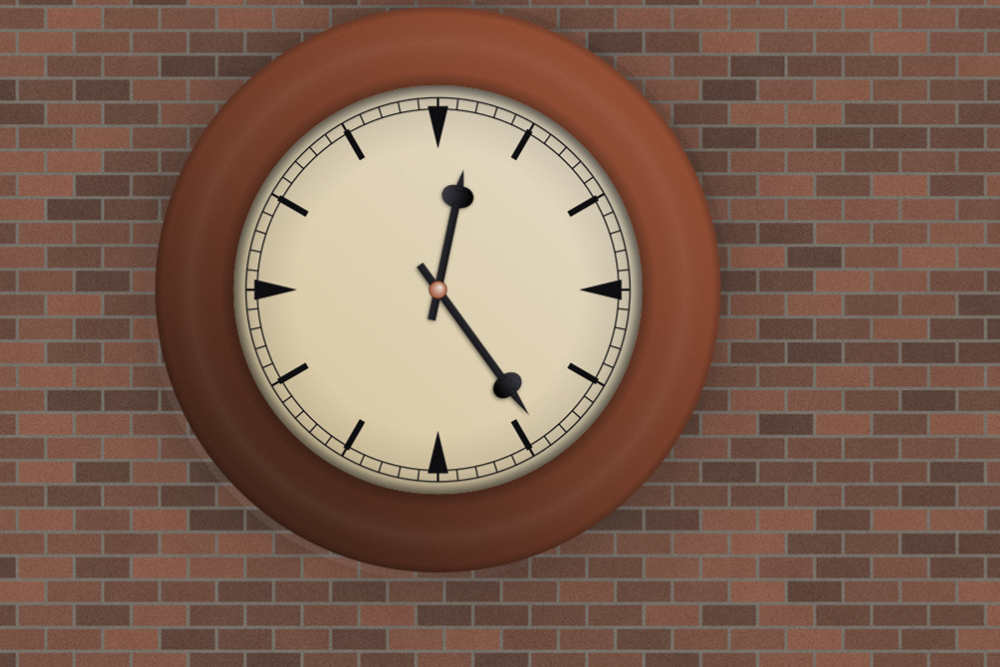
12 h 24 min
